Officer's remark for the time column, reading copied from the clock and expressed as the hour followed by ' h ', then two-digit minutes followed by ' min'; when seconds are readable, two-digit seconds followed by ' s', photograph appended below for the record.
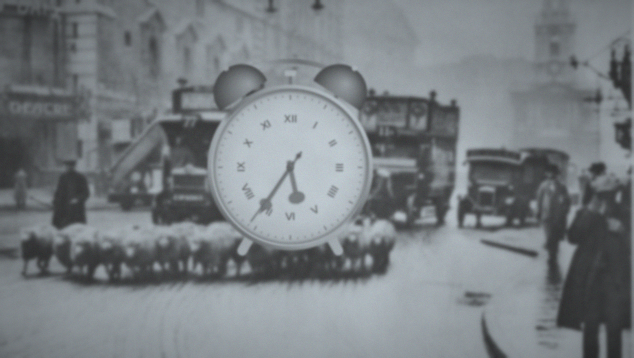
5 h 35 min 36 s
